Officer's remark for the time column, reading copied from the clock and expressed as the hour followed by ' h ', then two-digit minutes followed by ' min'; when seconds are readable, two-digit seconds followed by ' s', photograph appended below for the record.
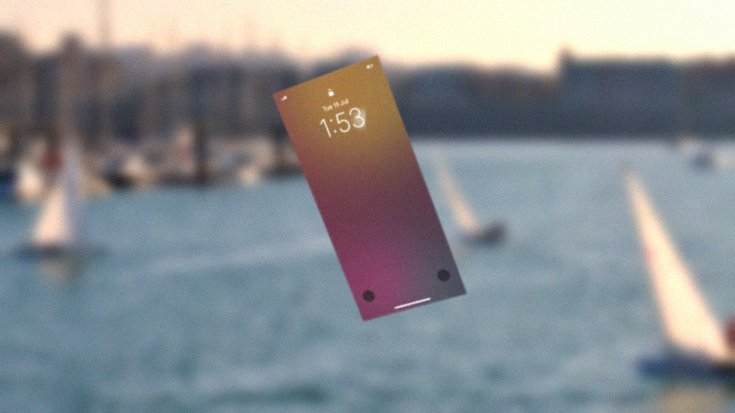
1 h 53 min
